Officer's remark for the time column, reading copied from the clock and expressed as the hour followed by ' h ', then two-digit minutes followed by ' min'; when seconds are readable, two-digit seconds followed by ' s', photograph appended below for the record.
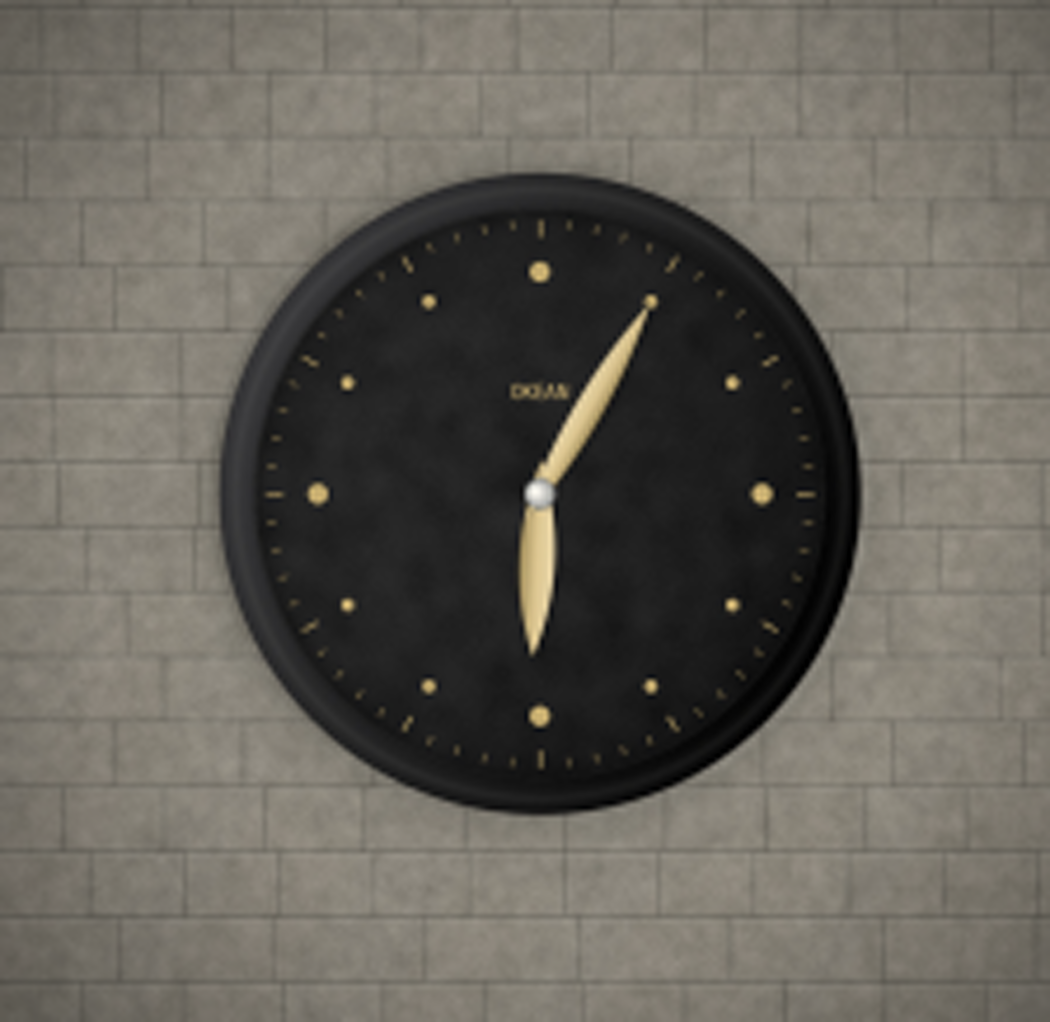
6 h 05 min
